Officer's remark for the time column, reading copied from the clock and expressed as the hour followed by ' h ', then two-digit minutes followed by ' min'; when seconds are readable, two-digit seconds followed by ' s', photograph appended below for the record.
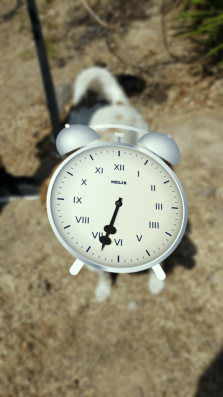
6 h 33 min
